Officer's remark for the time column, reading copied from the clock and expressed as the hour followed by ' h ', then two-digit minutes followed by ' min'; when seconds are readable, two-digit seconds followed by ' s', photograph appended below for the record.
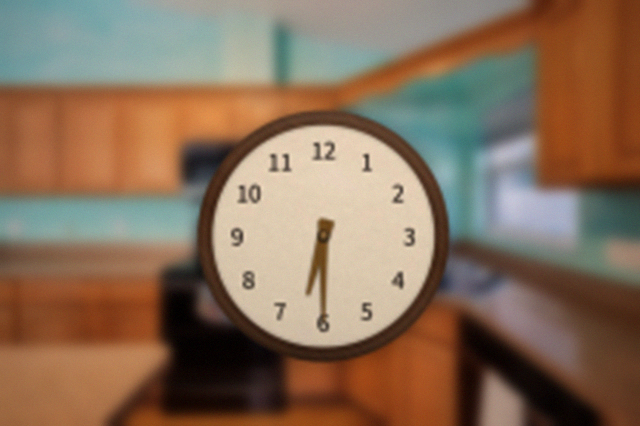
6 h 30 min
